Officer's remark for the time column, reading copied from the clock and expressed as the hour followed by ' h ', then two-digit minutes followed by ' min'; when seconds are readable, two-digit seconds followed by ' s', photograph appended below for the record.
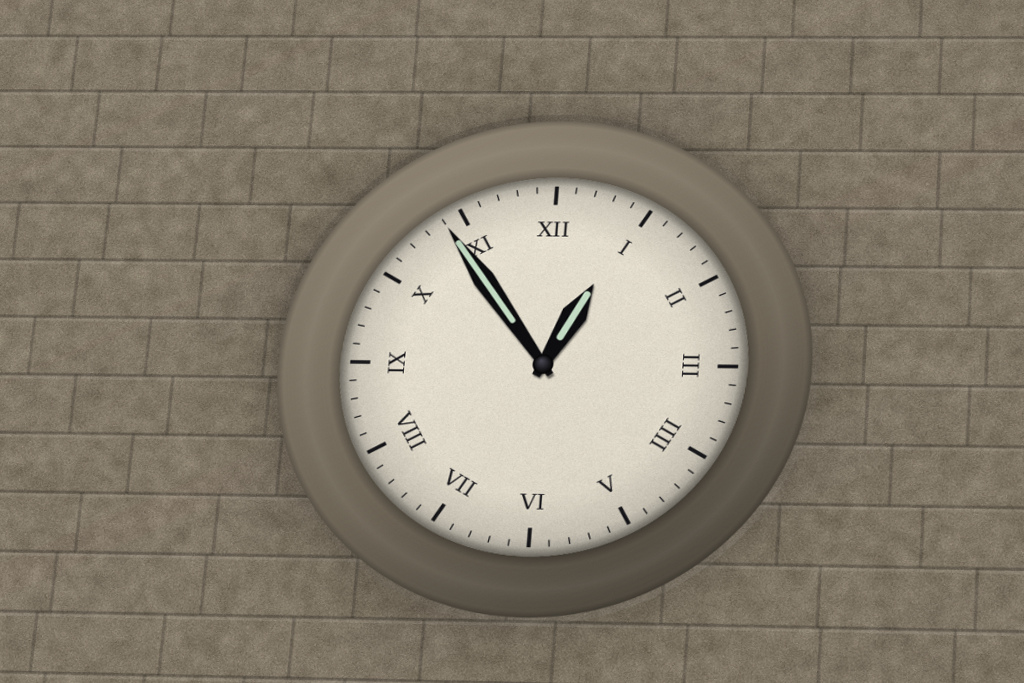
12 h 54 min
